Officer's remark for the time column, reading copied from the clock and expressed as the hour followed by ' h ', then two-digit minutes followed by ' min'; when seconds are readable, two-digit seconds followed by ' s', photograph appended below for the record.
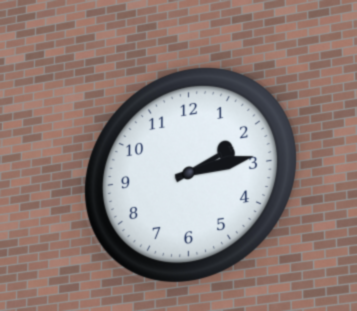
2 h 14 min
